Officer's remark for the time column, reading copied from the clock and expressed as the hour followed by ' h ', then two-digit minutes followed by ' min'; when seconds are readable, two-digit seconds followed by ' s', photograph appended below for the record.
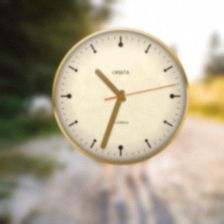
10 h 33 min 13 s
